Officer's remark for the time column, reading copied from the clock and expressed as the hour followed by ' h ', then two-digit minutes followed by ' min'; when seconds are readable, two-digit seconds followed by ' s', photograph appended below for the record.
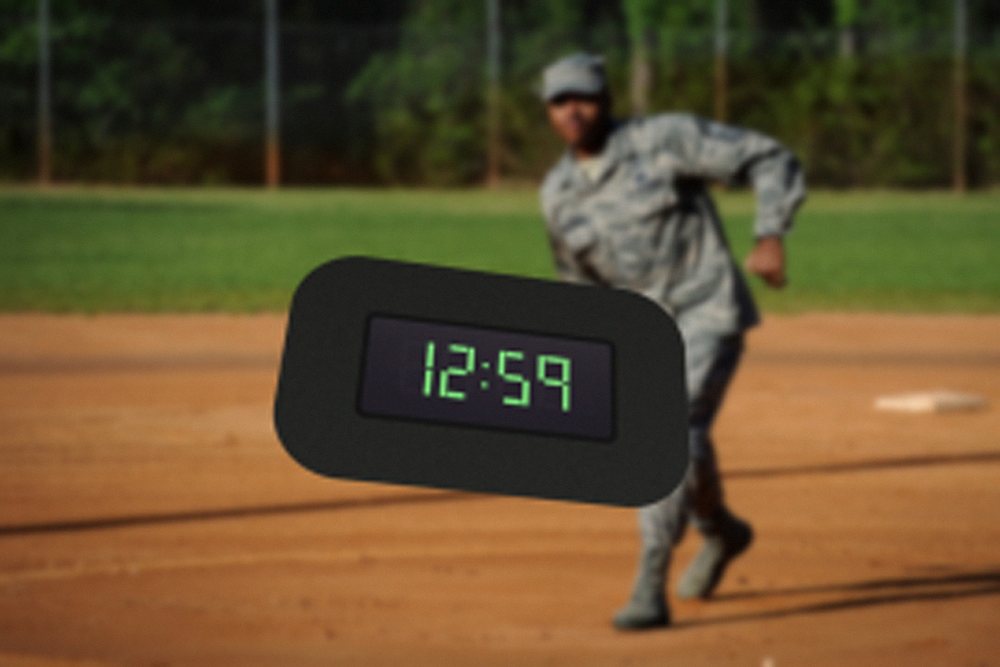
12 h 59 min
